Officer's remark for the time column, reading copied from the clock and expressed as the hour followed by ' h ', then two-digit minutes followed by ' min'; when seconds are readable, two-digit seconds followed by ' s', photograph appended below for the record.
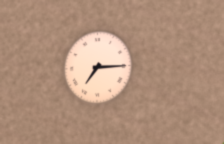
7 h 15 min
